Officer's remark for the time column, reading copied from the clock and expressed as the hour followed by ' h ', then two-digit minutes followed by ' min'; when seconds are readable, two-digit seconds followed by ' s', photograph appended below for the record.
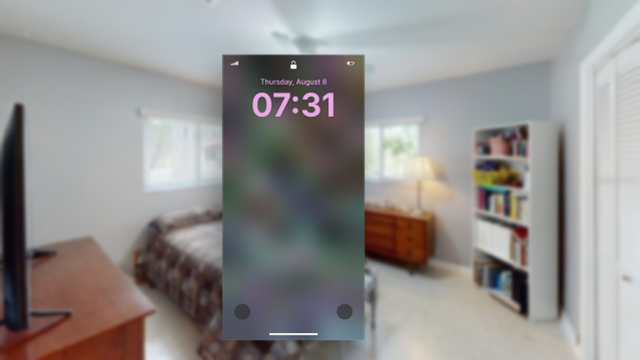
7 h 31 min
